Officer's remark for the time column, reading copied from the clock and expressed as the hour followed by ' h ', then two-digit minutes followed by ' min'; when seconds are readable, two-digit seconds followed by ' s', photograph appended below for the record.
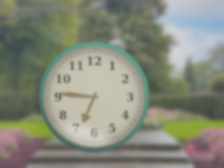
6 h 46 min
